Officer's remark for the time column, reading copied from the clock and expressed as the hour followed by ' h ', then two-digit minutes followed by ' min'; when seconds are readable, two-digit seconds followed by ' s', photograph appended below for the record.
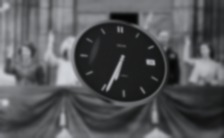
6 h 34 min
